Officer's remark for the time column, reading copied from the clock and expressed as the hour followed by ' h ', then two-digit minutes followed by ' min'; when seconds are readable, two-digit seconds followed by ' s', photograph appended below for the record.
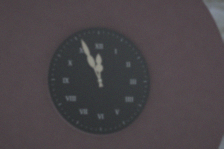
11 h 56 min
